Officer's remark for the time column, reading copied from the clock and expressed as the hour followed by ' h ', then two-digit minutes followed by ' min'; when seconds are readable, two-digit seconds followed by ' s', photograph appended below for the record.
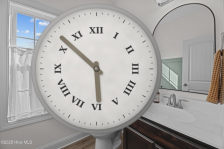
5 h 52 min
